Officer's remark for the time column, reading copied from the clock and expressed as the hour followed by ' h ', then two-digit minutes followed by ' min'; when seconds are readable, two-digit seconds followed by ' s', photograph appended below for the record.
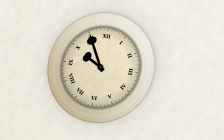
9 h 55 min
